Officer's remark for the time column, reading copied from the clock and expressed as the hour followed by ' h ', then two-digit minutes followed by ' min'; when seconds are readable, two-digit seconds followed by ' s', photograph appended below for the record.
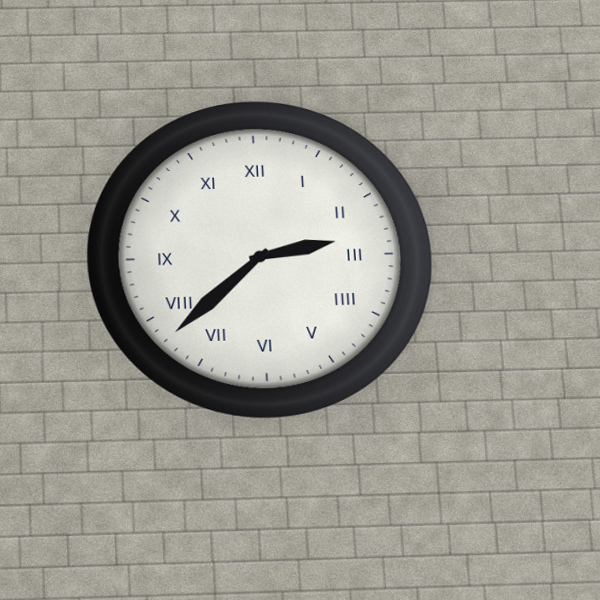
2 h 38 min
